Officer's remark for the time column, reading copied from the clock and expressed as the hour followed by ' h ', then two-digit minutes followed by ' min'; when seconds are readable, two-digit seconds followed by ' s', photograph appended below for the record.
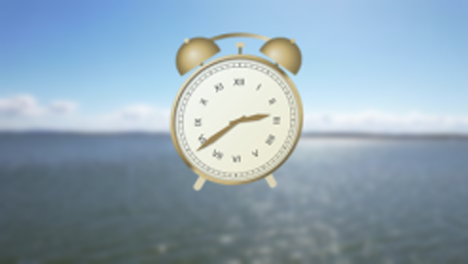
2 h 39 min
